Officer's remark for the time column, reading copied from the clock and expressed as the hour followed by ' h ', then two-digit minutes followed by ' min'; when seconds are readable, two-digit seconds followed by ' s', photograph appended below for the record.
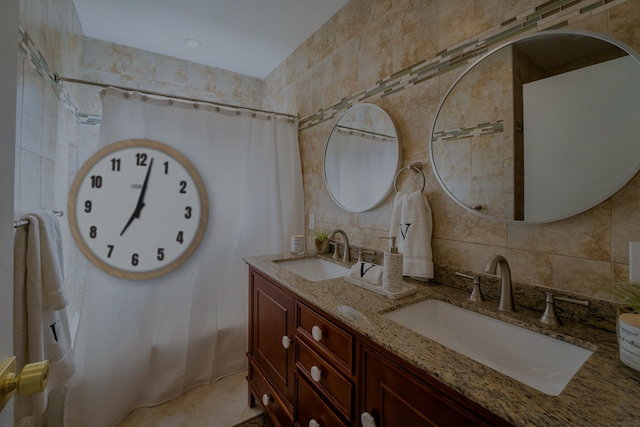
7 h 02 min
